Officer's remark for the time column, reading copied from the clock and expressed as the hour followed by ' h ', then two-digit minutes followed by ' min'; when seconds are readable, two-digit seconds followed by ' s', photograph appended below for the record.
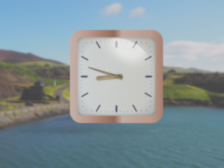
8 h 48 min
